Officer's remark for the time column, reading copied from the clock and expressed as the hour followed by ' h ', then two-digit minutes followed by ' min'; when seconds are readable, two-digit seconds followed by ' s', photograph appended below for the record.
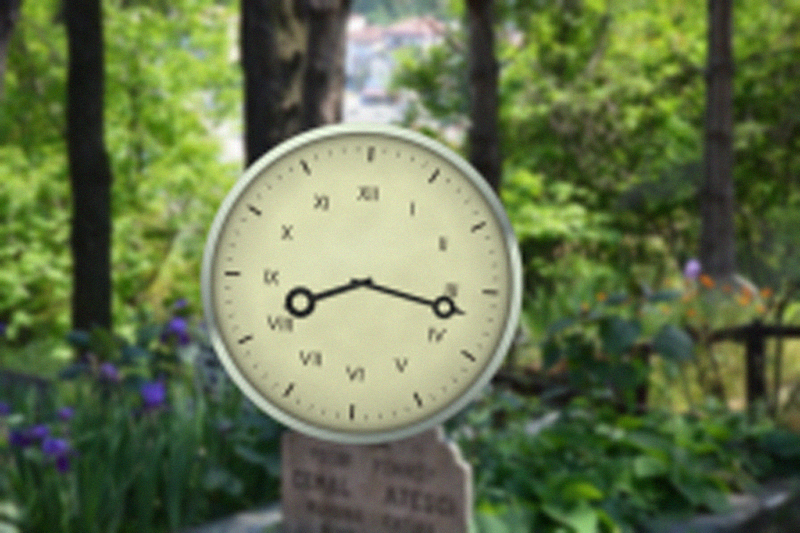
8 h 17 min
